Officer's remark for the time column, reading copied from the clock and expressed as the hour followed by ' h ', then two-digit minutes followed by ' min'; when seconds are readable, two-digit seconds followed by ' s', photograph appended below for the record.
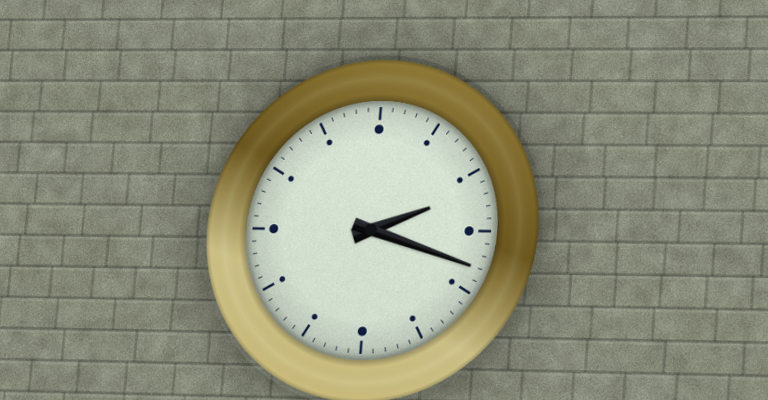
2 h 18 min
